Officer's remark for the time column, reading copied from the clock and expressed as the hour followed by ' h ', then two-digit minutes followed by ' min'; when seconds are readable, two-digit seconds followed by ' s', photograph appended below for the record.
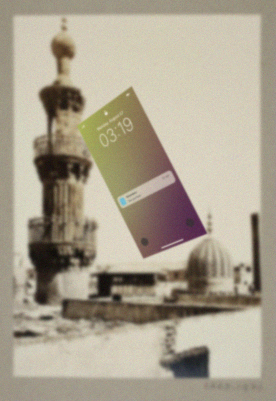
3 h 19 min
